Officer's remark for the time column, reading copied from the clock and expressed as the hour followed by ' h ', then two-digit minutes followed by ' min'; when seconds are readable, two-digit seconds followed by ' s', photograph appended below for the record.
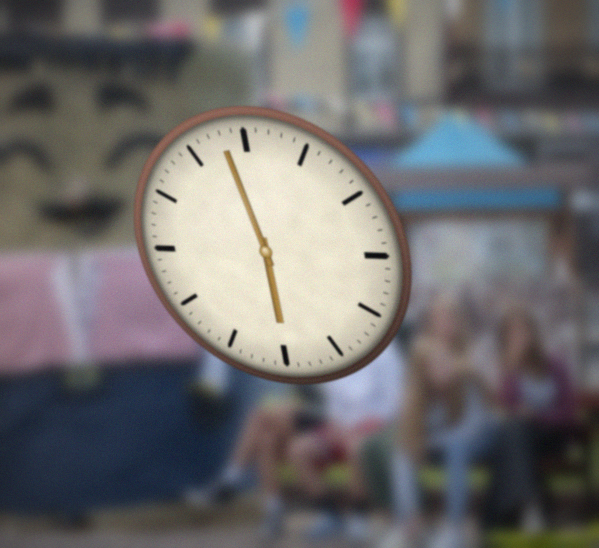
5 h 58 min
